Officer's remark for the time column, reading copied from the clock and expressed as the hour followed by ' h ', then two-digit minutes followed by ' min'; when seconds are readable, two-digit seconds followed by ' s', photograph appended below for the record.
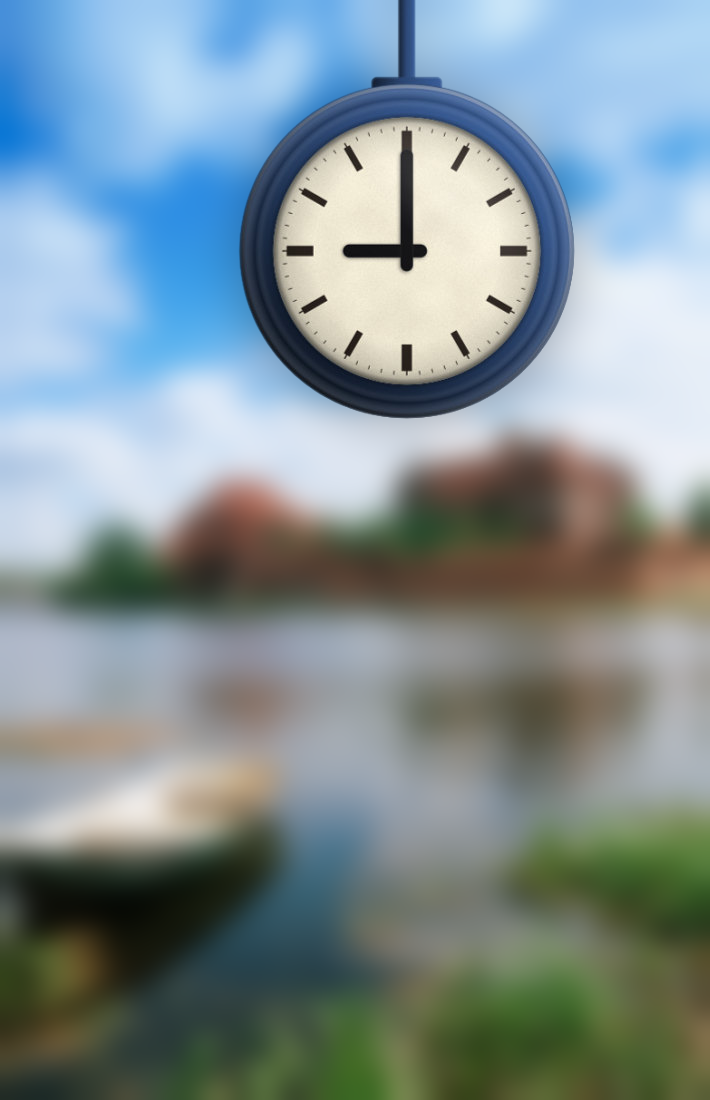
9 h 00 min
